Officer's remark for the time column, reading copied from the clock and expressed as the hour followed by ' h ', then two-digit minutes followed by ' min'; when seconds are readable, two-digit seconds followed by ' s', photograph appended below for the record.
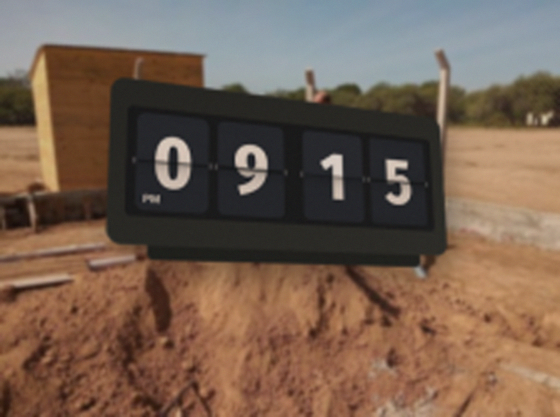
9 h 15 min
